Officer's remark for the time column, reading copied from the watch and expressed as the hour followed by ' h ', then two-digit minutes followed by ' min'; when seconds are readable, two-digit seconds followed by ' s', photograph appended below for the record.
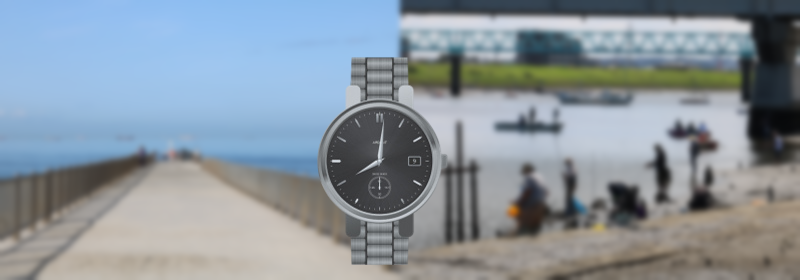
8 h 01 min
